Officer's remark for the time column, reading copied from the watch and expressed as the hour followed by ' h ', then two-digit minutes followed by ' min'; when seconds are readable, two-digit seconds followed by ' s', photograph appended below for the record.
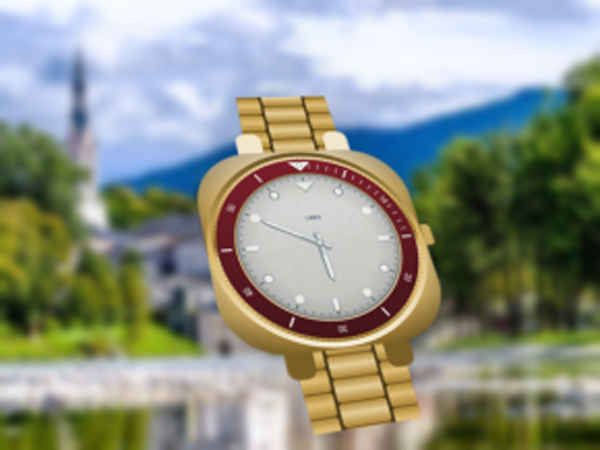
5 h 50 min
